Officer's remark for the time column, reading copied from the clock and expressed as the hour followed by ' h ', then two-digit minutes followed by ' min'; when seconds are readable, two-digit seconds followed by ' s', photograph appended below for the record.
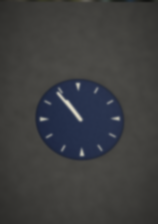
10 h 54 min
